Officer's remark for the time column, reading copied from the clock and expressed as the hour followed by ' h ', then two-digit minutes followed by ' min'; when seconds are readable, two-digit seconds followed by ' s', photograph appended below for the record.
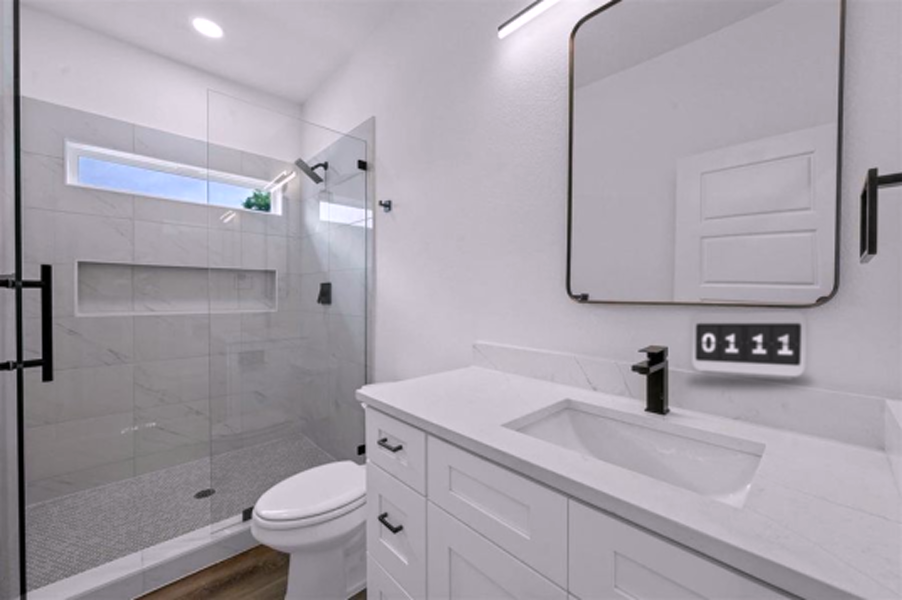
1 h 11 min
